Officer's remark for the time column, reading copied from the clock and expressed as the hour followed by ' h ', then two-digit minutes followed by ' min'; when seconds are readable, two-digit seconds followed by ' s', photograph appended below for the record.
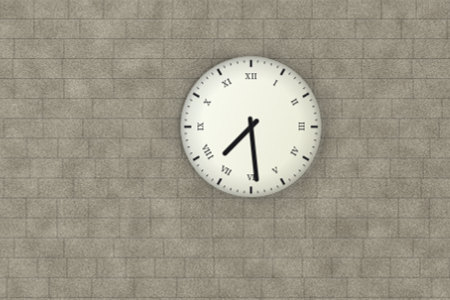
7 h 29 min
